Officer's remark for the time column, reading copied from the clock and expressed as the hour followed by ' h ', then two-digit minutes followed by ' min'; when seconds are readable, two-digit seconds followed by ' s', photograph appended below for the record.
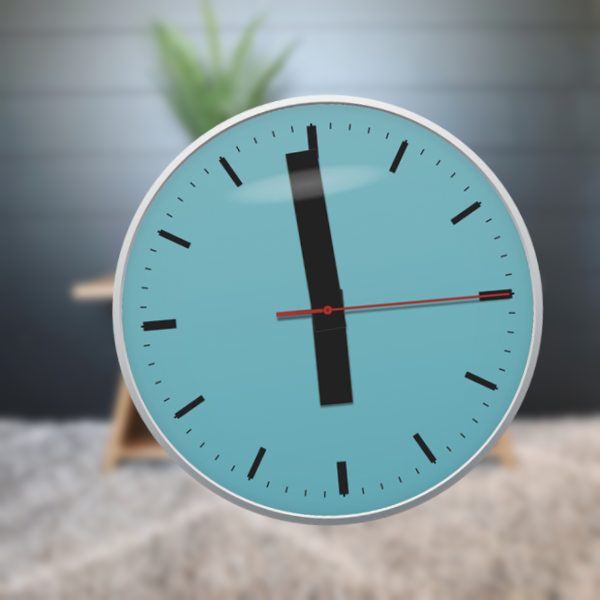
5 h 59 min 15 s
